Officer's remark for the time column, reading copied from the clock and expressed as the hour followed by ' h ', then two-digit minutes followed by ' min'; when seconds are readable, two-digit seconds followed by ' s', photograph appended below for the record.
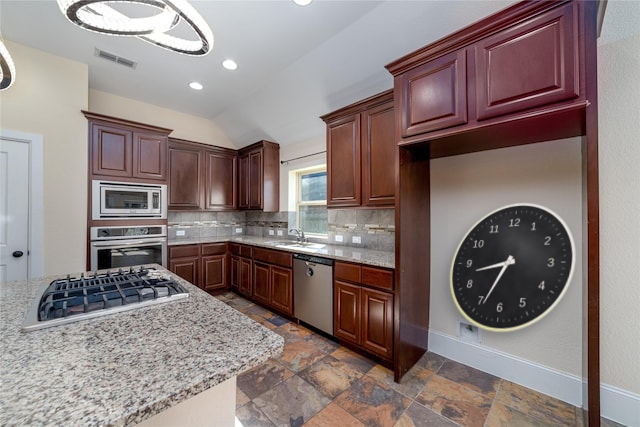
8 h 34 min
